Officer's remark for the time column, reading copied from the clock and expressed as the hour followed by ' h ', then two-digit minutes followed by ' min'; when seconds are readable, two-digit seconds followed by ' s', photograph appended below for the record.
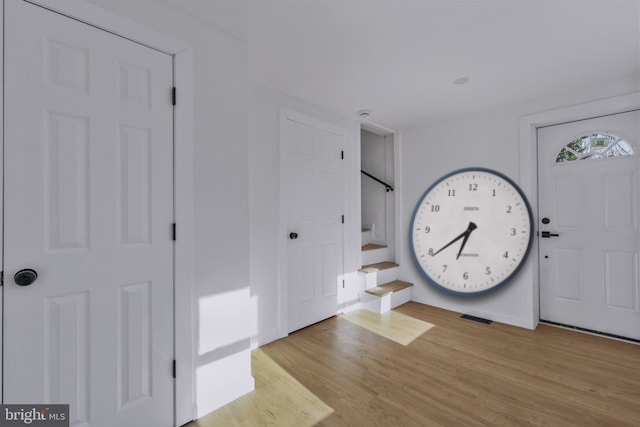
6 h 39 min
